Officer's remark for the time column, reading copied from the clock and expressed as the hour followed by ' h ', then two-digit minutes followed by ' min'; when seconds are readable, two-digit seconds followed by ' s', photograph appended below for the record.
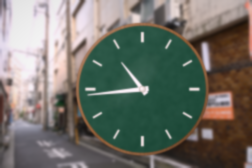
10 h 44 min
